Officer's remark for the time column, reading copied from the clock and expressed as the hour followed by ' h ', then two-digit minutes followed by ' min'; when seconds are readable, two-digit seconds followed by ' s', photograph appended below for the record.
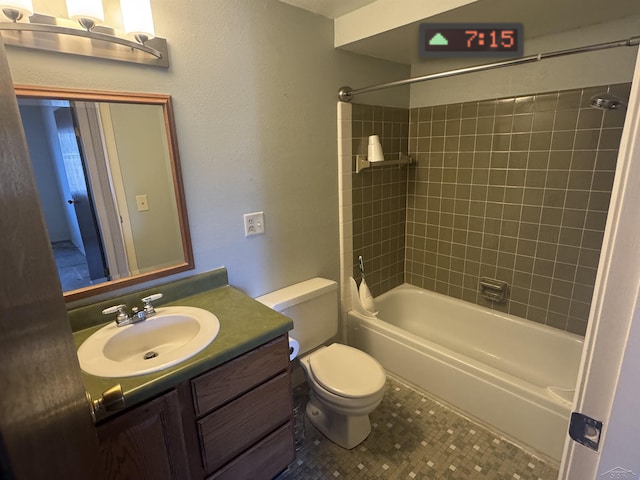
7 h 15 min
